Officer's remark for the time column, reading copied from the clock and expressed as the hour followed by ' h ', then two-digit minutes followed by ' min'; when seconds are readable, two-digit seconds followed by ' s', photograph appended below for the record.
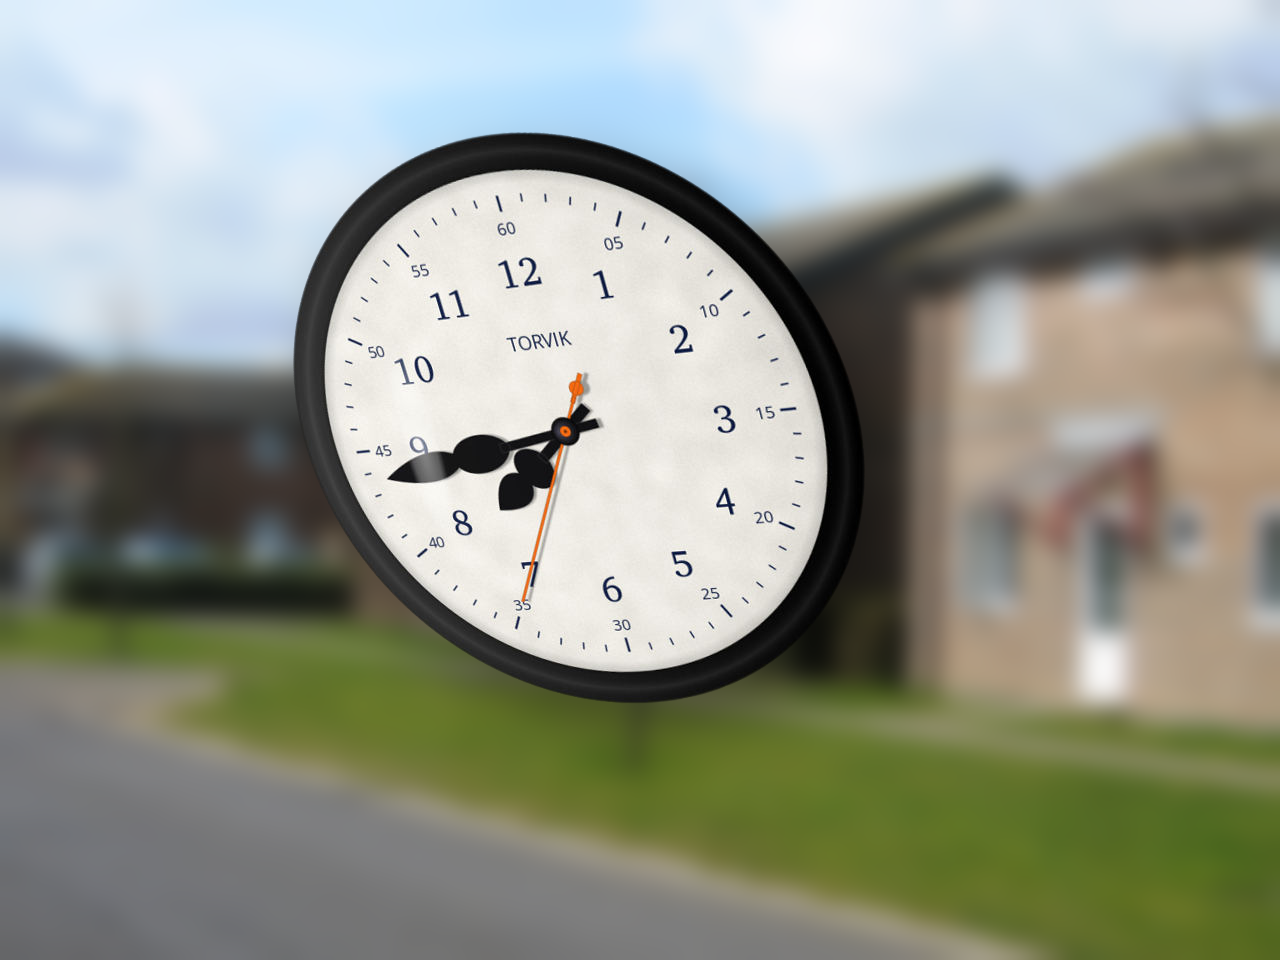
7 h 43 min 35 s
